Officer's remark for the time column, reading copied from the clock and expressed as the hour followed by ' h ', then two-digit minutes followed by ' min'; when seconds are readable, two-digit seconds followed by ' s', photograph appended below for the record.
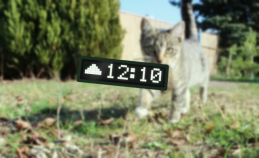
12 h 10 min
